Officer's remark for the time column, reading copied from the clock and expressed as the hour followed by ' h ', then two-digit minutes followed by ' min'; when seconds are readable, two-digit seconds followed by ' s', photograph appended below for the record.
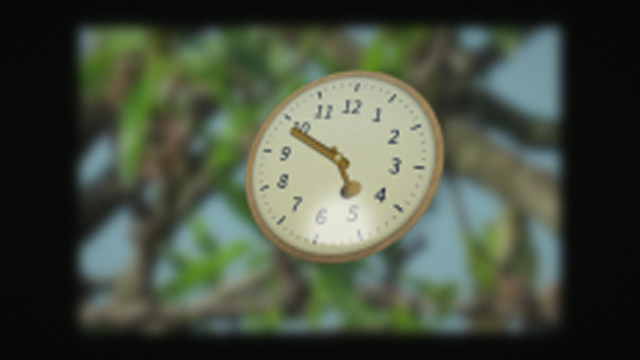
4 h 49 min
